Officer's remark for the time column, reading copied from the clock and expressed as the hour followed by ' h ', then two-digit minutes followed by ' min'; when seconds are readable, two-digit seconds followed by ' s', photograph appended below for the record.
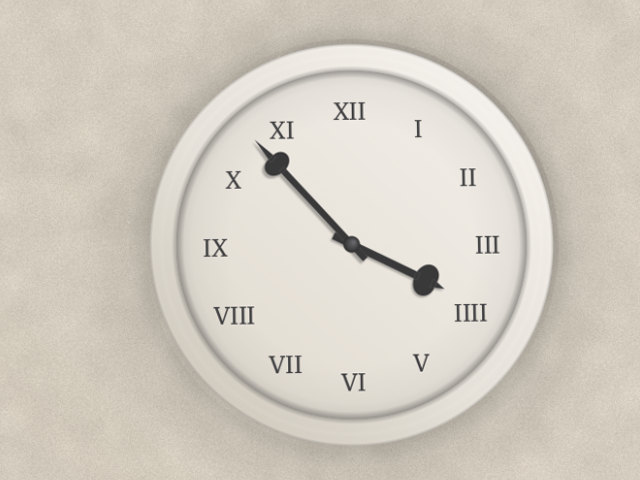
3 h 53 min
